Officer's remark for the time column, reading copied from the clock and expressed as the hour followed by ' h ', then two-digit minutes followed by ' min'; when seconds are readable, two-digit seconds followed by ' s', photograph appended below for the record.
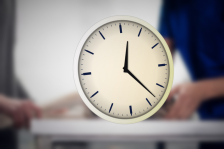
12 h 23 min
